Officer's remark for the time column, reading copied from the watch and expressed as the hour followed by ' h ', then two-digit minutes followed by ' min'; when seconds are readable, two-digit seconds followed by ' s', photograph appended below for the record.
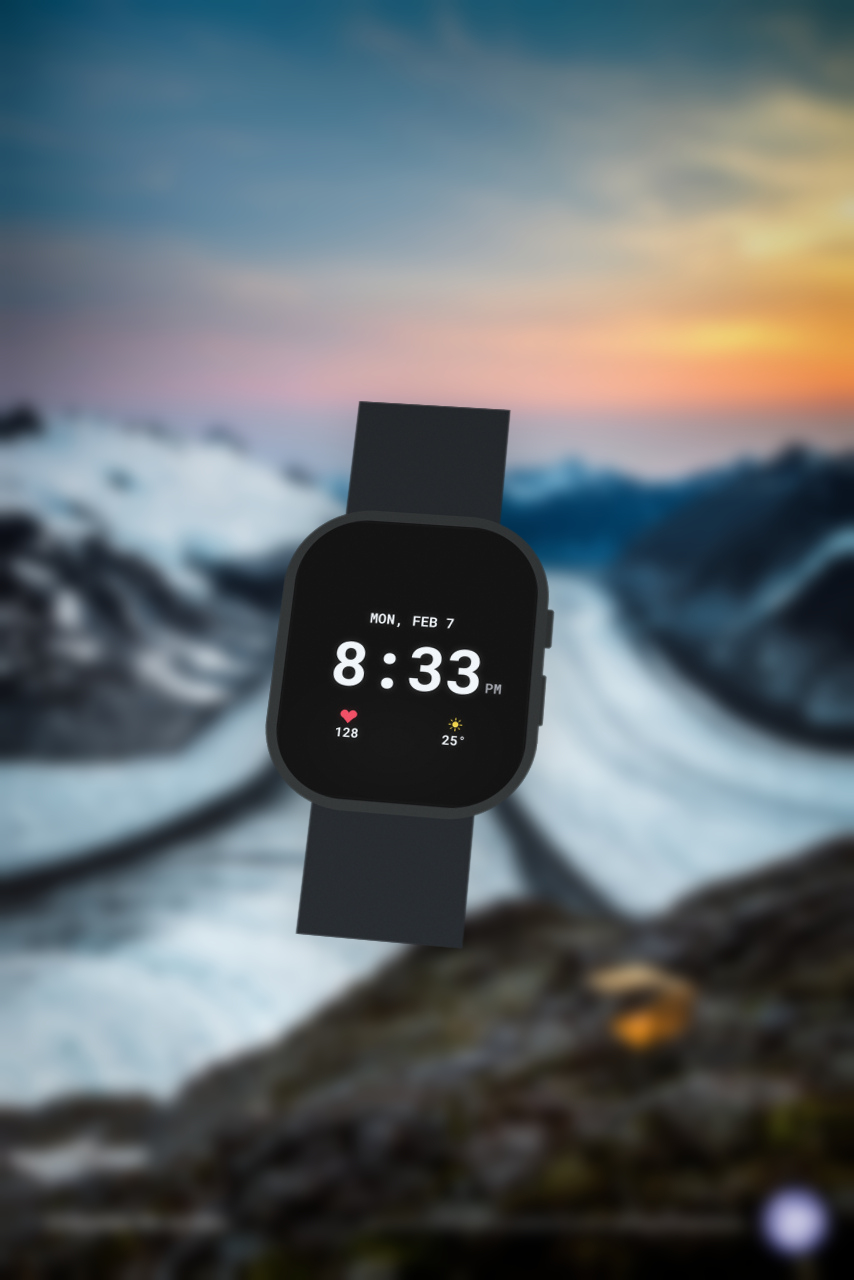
8 h 33 min
